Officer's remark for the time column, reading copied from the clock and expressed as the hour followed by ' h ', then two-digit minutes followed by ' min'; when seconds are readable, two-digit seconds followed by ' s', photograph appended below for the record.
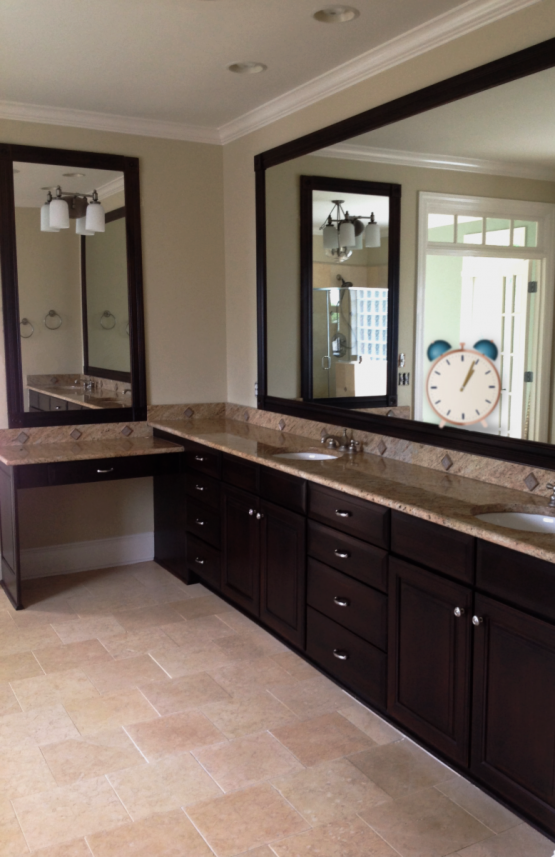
1 h 04 min
